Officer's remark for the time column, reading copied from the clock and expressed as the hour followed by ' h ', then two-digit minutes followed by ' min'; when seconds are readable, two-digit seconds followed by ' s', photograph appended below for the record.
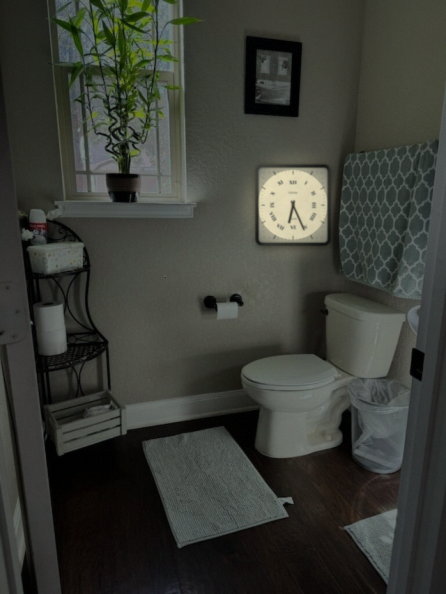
6 h 26 min
